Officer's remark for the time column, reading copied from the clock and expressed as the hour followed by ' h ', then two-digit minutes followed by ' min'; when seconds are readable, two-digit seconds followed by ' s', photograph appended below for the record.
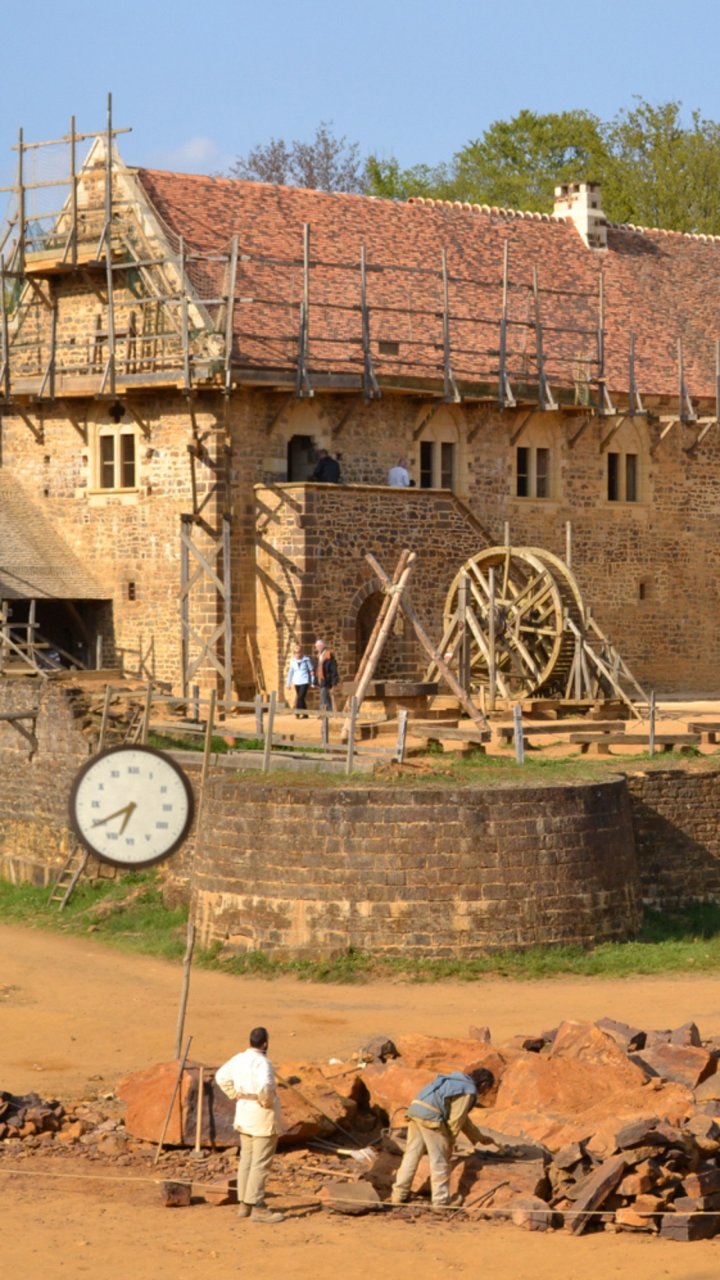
6 h 40 min
